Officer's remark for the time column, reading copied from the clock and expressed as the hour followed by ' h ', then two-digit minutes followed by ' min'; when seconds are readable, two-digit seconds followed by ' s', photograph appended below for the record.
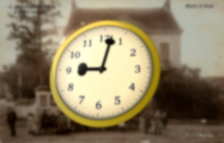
9 h 02 min
